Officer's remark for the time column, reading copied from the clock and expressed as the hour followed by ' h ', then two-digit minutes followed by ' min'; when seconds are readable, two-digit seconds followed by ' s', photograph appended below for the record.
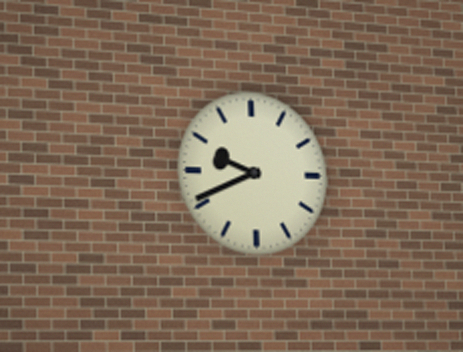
9 h 41 min
